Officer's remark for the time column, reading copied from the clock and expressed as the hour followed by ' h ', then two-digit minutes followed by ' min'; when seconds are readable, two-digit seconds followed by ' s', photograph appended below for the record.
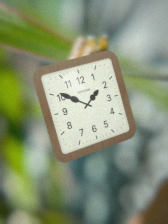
1 h 51 min
